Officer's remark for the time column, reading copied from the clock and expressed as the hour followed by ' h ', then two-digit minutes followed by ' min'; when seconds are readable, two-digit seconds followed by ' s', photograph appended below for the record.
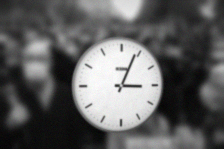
3 h 04 min
